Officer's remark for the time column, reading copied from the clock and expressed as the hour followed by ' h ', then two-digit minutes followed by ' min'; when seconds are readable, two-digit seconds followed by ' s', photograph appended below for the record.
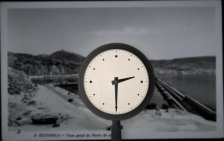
2 h 30 min
